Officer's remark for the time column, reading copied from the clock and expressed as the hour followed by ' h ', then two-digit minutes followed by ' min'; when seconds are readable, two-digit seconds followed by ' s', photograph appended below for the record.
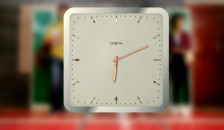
6 h 11 min
